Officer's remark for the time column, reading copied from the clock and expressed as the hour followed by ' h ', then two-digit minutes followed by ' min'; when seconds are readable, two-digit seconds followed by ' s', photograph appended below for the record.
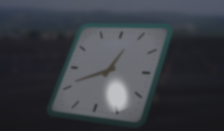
12 h 41 min
